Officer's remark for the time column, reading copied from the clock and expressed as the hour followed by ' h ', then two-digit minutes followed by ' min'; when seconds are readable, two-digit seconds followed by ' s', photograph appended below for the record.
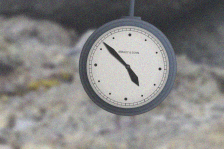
4 h 52 min
